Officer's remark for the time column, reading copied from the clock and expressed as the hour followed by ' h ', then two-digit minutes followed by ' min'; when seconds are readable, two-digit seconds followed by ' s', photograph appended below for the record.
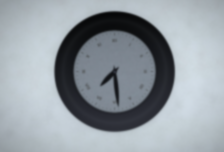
7 h 29 min
